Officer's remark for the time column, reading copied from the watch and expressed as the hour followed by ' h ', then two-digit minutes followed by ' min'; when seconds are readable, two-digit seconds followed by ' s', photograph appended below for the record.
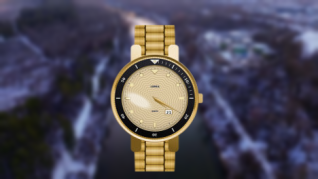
4 h 20 min
